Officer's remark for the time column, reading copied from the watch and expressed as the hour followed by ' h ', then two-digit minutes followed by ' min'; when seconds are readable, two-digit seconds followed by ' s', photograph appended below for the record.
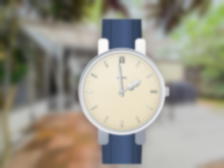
1 h 59 min
